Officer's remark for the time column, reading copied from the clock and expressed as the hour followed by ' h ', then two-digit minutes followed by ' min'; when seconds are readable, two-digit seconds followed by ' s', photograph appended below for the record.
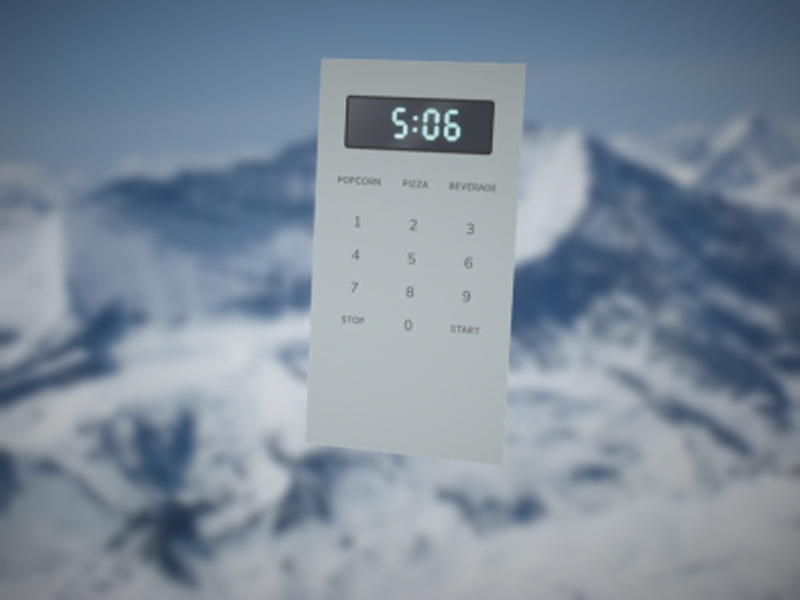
5 h 06 min
